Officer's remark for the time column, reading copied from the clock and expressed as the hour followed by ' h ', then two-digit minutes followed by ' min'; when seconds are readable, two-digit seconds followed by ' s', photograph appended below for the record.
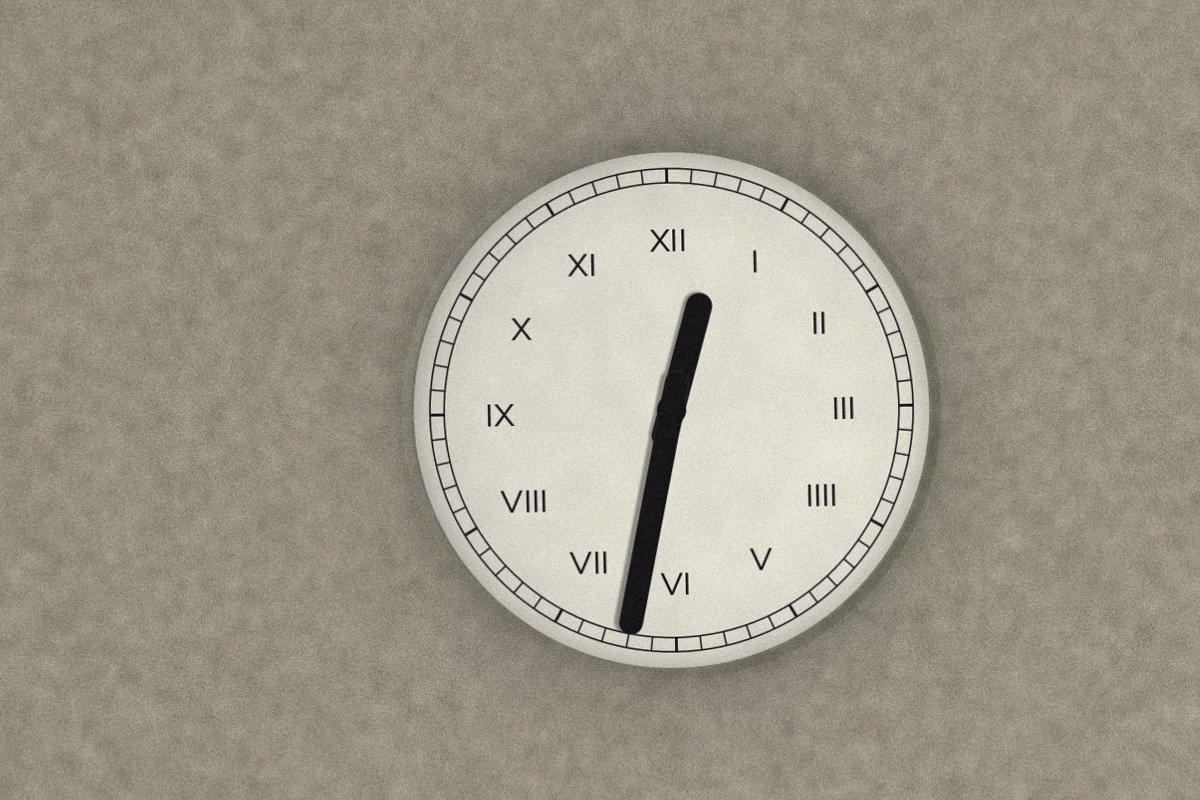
12 h 32 min
